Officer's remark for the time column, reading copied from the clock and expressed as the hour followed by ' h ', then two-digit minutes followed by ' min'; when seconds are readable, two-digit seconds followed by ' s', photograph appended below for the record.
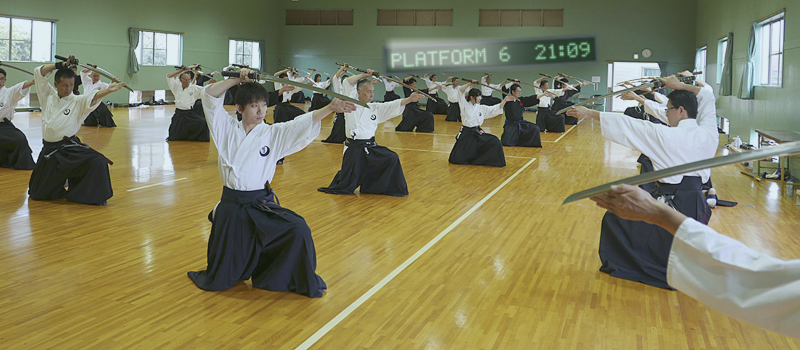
21 h 09 min
